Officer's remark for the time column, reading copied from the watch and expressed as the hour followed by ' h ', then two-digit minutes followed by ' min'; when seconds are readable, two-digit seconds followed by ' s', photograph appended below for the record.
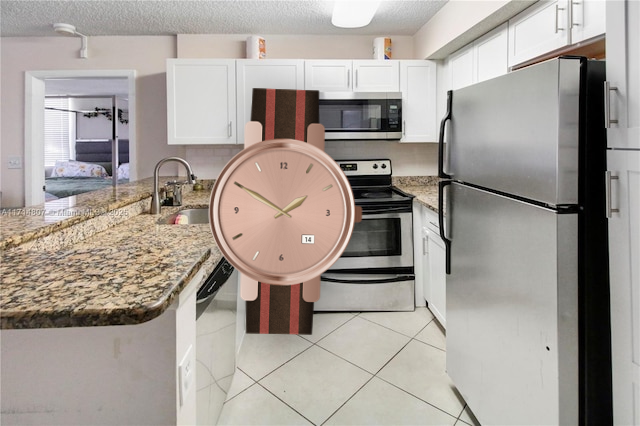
1 h 50 min
